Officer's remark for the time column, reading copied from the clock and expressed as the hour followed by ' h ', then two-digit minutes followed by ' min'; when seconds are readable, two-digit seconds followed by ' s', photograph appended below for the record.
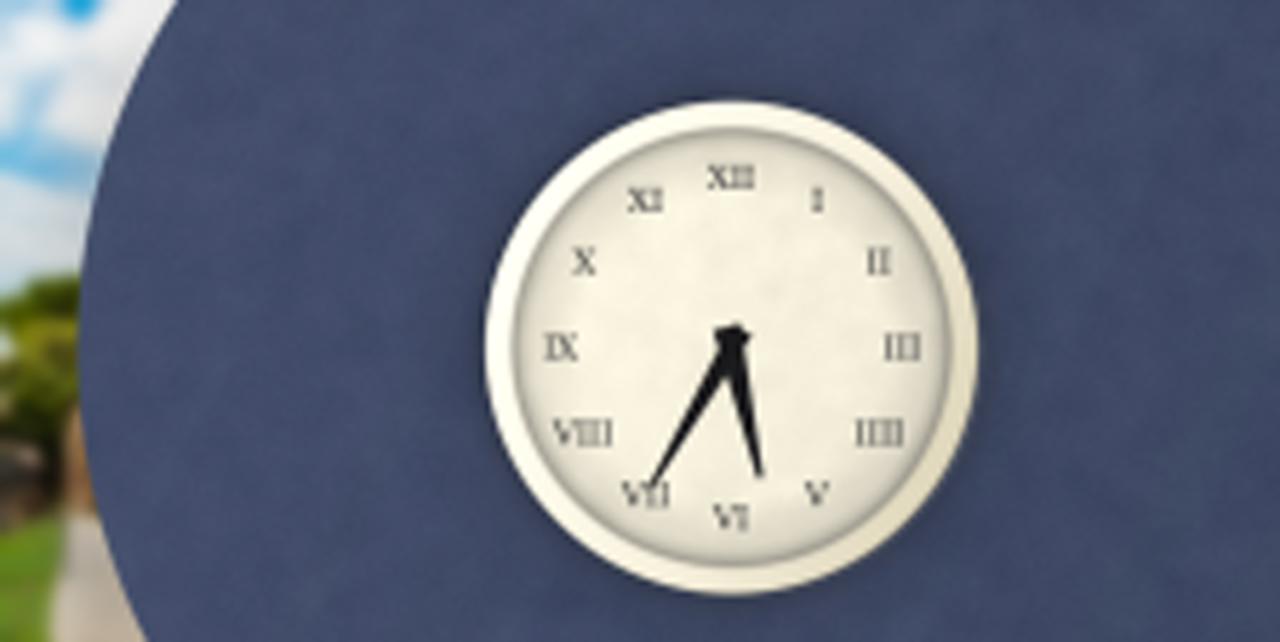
5 h 35 min
